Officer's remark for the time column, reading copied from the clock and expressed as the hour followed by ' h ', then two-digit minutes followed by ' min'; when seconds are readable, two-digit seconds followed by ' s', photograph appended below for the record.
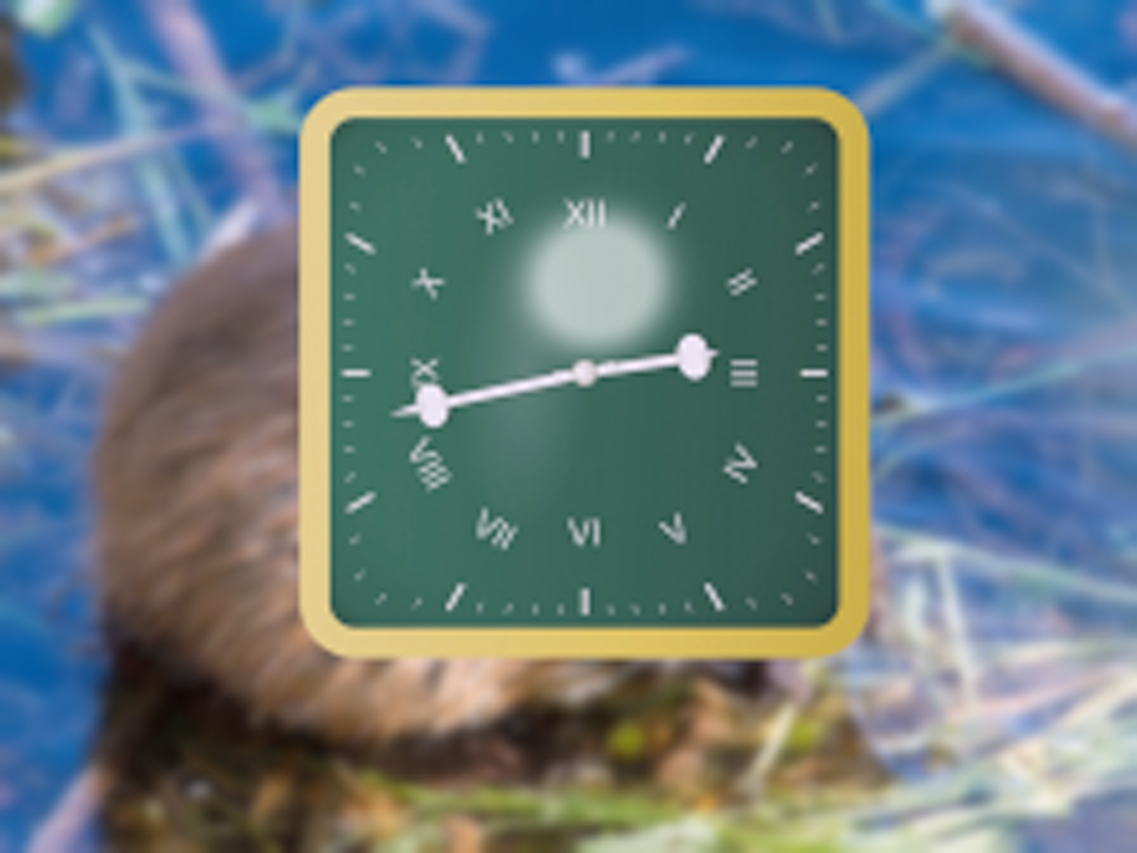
2 h 43 min
